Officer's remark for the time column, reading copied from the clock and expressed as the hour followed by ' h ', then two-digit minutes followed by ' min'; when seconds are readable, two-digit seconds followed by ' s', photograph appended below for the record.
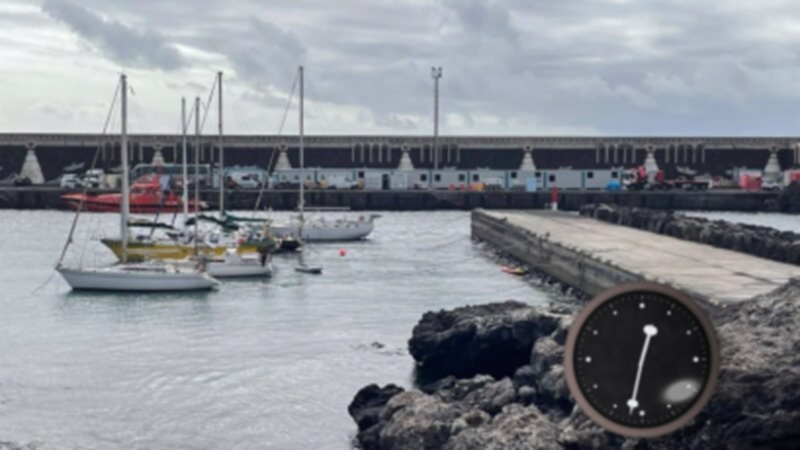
12 h 32 min
